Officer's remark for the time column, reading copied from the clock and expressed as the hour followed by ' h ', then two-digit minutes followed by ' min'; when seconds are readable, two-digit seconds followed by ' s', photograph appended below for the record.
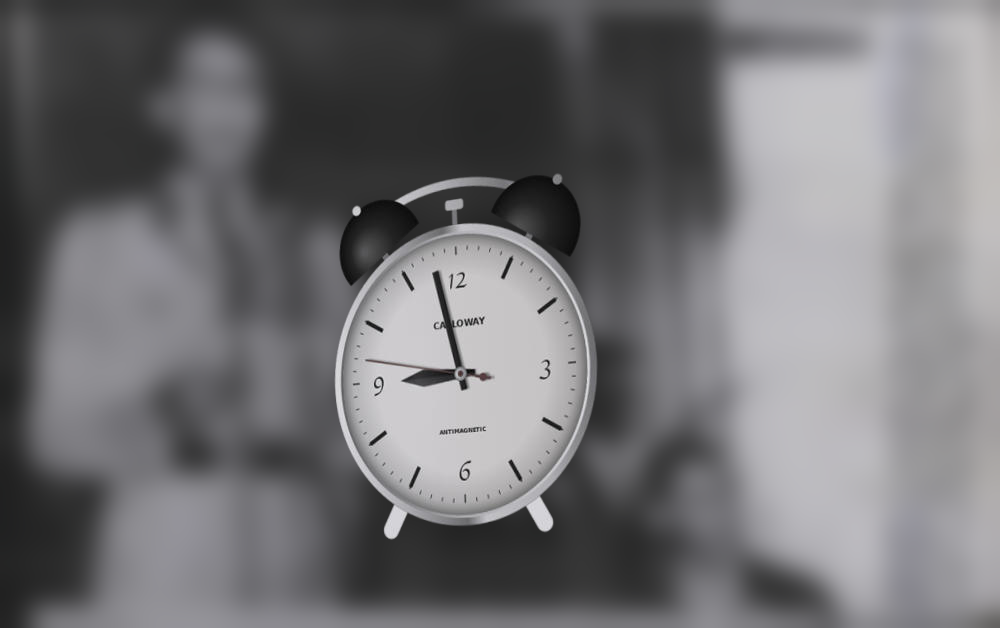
8 h 57 min 47 s
